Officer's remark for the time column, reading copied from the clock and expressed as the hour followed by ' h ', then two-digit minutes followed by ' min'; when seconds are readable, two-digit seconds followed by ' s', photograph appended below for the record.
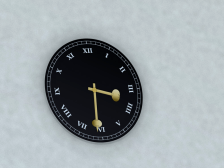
3 h 31 min
